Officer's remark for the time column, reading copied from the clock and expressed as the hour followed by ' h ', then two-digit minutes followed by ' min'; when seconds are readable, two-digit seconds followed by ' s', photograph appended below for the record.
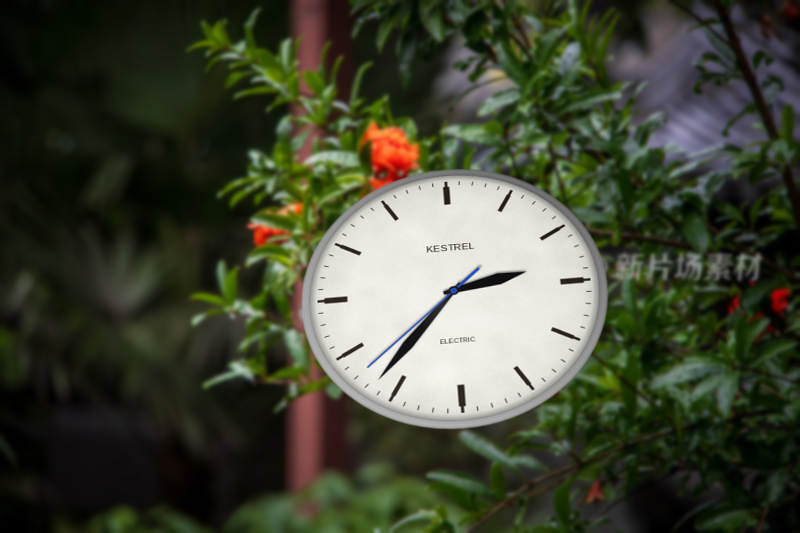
2 h 36 min 38 s
